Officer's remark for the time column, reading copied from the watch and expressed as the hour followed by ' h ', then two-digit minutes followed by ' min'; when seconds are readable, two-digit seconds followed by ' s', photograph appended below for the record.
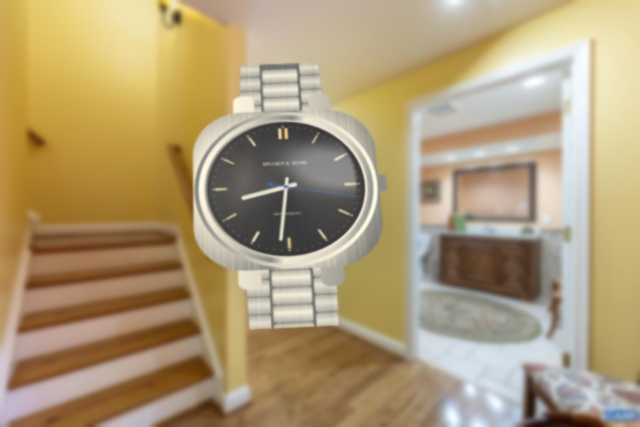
8 h 31 min 17 s
